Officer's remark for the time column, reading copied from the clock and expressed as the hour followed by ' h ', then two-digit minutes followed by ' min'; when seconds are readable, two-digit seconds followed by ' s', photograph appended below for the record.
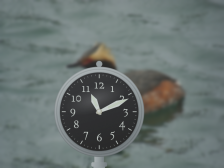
11 h 11 min
